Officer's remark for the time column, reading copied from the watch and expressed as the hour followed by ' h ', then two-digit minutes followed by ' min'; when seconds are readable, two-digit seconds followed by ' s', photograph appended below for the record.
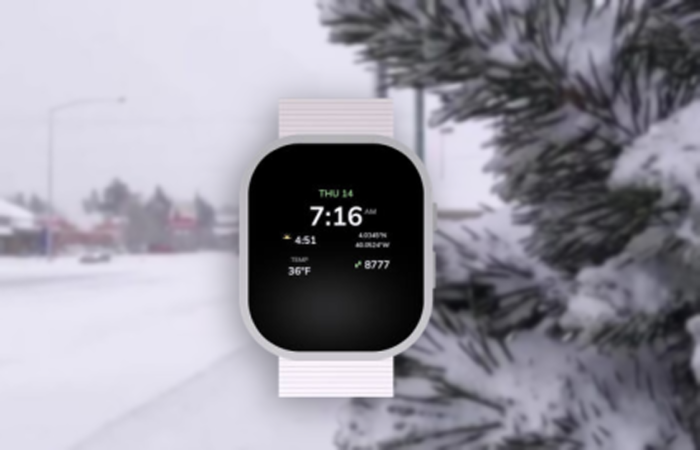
7 h 16 min
